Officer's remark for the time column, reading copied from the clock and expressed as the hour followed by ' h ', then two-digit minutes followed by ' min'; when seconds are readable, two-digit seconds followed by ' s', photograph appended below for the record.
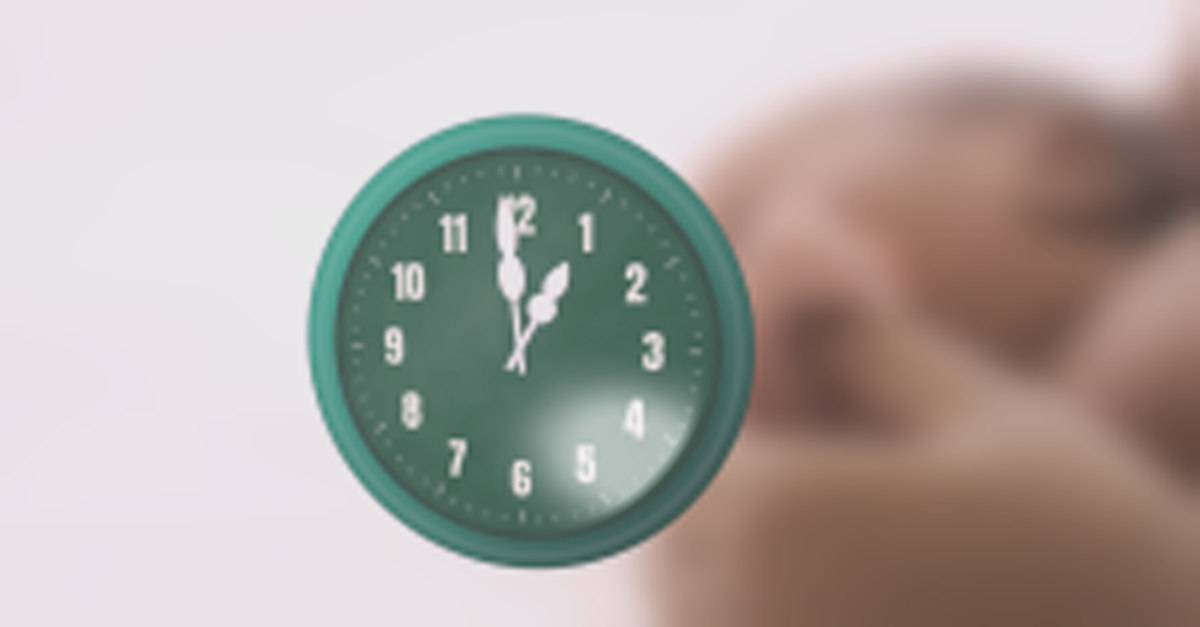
12 h 59 min
